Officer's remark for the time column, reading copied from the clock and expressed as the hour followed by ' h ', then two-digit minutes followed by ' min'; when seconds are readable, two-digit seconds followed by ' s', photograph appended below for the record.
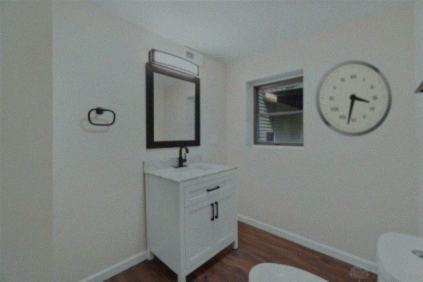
3 h 32 min
